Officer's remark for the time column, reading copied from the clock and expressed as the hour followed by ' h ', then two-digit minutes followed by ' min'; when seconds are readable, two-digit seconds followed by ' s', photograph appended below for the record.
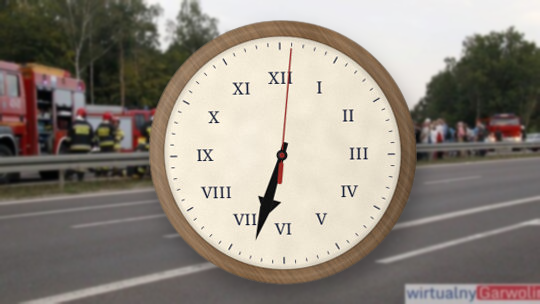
6 h 33 min 01 s
